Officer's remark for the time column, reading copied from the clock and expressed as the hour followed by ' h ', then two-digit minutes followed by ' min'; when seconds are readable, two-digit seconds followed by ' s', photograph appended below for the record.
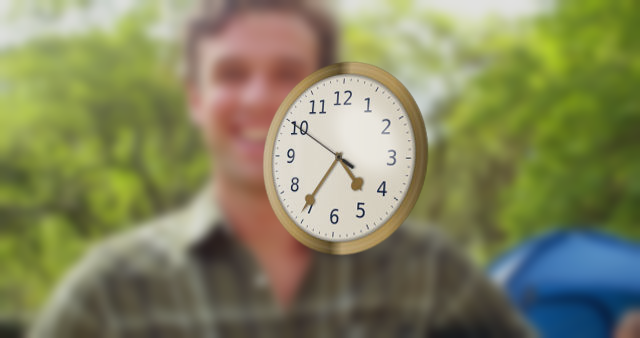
4 h 35 min 50 s
